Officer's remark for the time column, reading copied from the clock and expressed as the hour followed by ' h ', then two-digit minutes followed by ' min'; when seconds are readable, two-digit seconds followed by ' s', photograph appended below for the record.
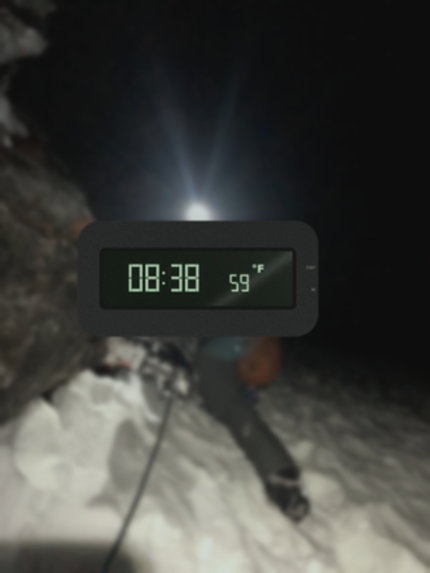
8 h 38 min
